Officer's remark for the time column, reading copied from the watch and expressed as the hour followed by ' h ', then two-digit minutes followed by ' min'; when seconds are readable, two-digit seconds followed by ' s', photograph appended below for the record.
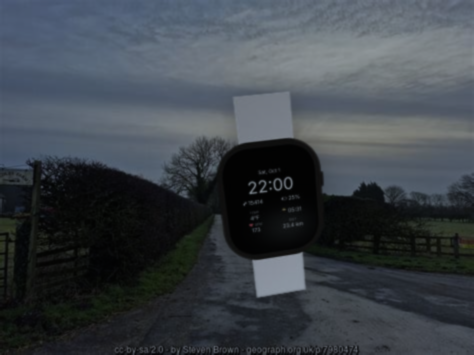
22 h 00 min
